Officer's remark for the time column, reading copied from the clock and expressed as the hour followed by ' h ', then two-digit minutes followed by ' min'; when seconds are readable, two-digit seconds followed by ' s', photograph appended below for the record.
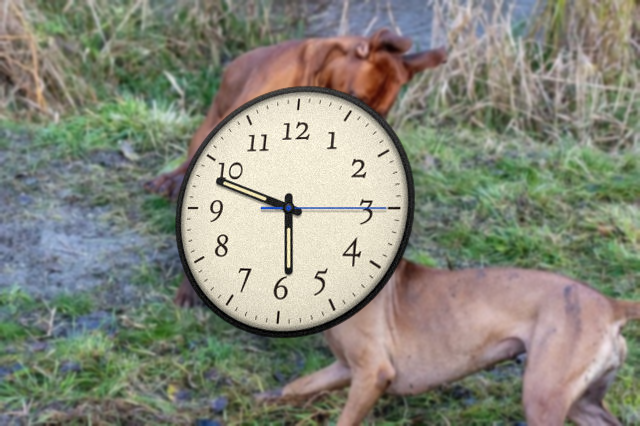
5 h 48 min 15 s
